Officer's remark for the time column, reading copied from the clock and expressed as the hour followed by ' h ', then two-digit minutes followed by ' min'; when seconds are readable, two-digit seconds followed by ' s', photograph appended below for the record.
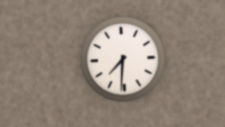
7 h 31 min
